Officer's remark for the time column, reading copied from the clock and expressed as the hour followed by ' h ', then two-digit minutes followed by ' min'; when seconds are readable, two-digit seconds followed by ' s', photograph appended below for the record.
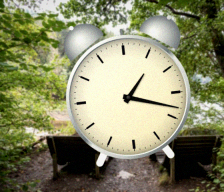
1 h 18 min
